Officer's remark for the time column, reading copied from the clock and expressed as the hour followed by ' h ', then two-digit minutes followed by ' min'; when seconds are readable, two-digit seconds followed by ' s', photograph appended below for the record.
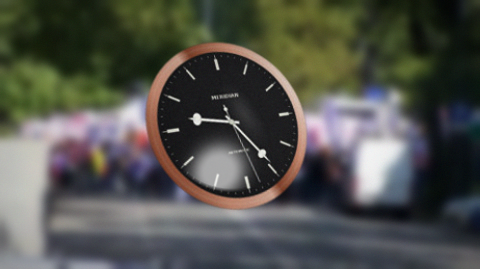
9 h 24 min 28 s
